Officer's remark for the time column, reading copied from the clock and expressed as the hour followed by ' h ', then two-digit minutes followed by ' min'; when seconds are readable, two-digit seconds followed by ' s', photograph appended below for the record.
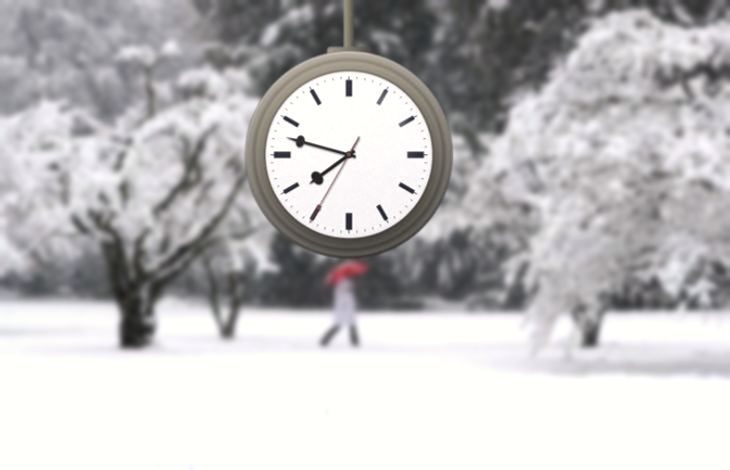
7 h 47 min 35 s
